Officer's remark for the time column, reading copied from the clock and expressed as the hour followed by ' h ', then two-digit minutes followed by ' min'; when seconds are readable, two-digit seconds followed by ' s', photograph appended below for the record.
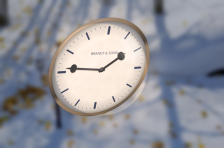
1 h 46 min
